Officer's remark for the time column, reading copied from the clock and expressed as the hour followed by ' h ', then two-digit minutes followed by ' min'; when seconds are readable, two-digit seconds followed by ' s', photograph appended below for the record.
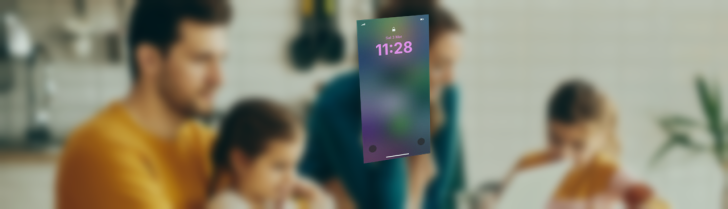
11 h 28 min
